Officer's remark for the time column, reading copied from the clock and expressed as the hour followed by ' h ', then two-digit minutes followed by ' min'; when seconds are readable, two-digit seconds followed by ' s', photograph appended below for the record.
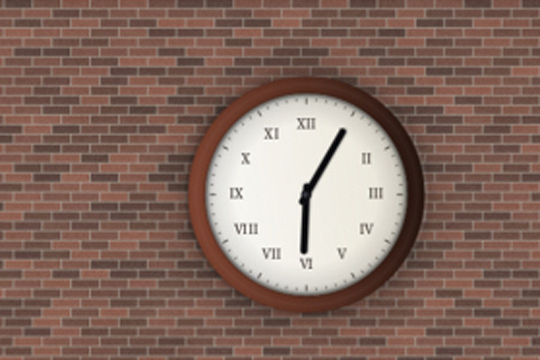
6 h 05 min
